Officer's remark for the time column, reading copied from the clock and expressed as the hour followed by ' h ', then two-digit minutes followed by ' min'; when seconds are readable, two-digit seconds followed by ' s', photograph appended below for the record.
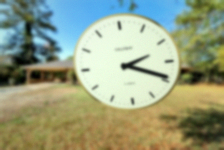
2 h 19 min
